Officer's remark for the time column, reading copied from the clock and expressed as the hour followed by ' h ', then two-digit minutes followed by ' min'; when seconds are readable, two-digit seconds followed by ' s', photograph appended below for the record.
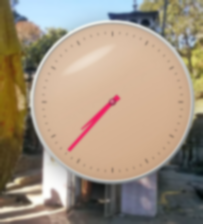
7 h 37 min
